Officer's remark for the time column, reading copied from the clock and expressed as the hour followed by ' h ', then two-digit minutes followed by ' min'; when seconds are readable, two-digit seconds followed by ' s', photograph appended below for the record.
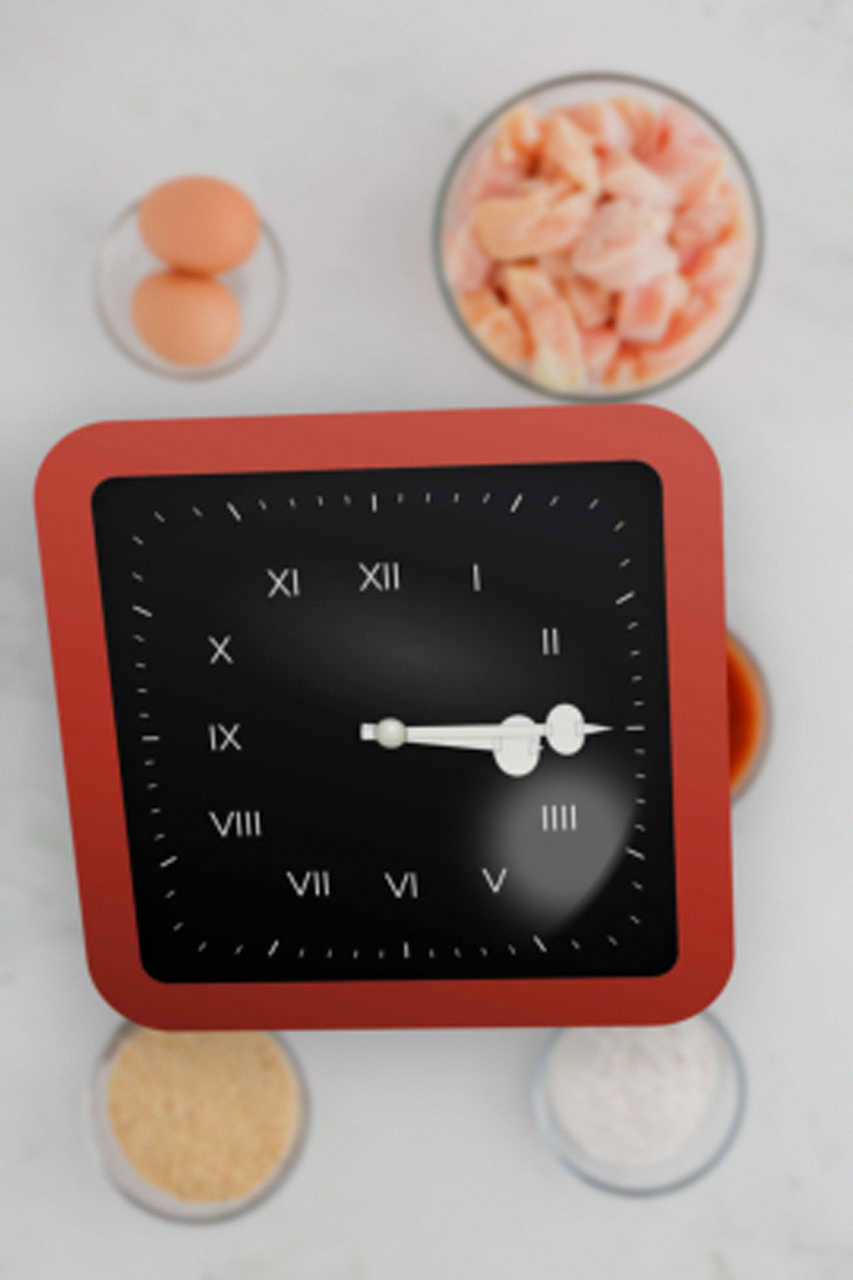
3 h 15 min
